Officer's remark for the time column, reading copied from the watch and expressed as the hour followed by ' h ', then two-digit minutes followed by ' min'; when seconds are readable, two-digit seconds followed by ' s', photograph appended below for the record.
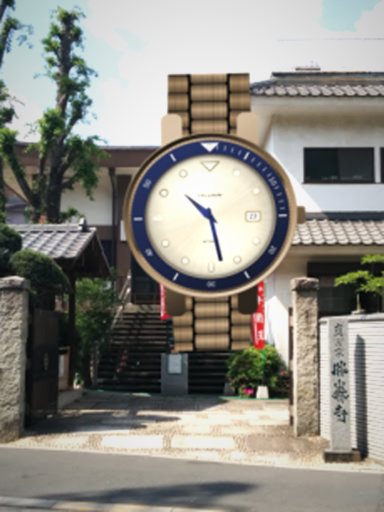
10 h 28 min
